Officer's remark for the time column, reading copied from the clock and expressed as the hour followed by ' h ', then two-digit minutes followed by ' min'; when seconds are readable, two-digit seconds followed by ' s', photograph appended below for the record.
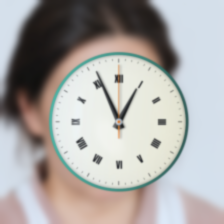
12 h 56 min 00 s
